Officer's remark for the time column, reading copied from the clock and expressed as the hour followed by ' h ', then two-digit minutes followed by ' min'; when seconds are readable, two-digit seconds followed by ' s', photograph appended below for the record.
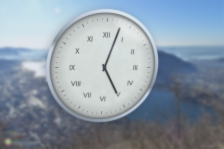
5 h 03 min
